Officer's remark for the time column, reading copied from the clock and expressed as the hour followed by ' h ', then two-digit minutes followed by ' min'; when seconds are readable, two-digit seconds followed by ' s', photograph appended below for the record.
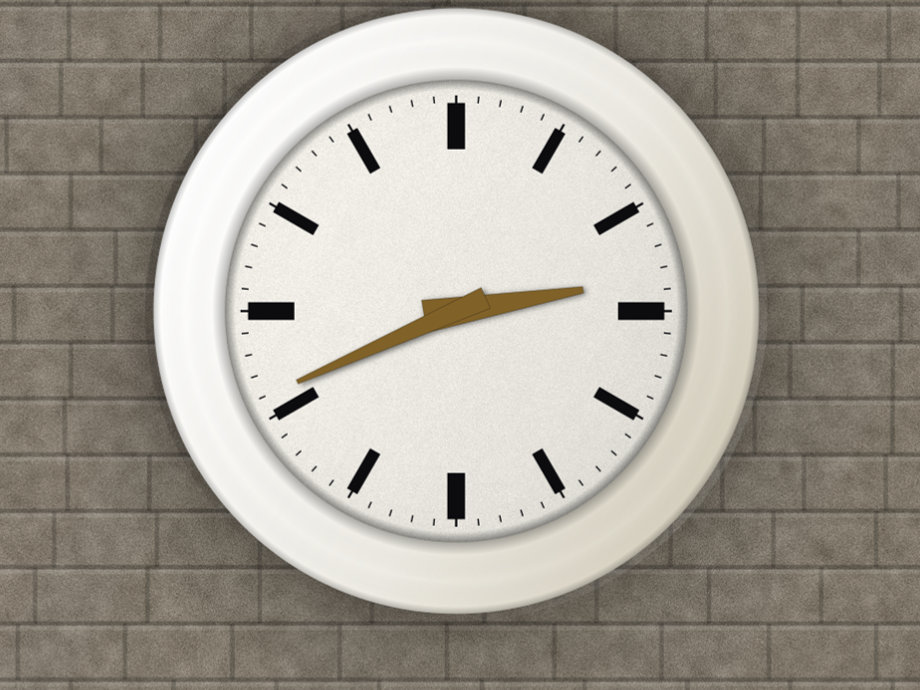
2 h 41 min
